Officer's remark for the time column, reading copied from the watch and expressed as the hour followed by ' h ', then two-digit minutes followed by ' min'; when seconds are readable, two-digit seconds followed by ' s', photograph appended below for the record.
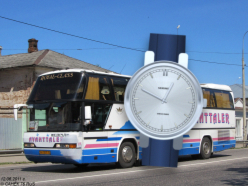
12 h 49 min
